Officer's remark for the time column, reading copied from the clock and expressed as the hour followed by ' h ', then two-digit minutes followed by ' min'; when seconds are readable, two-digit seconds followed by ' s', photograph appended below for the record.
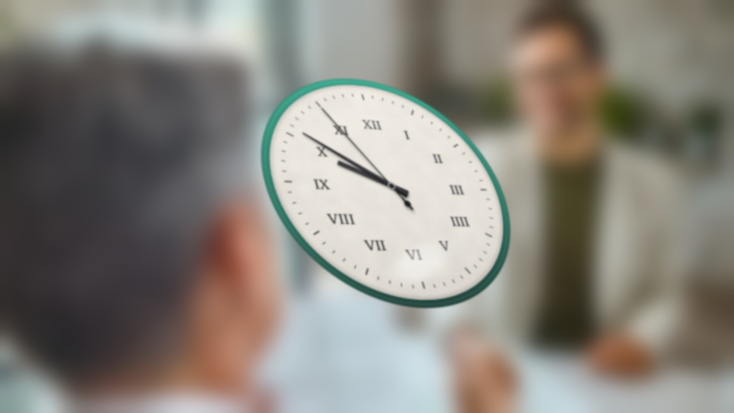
9 h 50 min 55 s
